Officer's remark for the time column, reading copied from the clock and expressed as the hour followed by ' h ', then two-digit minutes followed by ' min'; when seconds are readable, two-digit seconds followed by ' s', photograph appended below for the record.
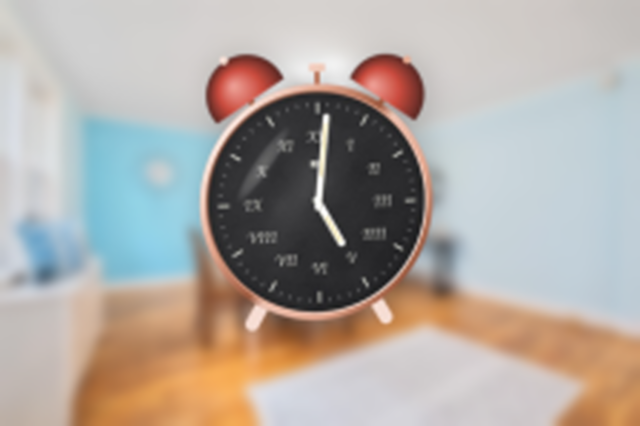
5 h 01 min
